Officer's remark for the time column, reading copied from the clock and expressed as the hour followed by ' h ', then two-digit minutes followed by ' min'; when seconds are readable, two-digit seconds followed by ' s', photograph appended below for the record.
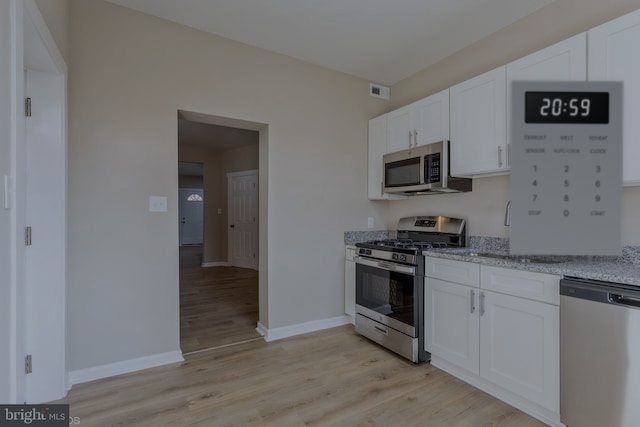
20 h 59 min
